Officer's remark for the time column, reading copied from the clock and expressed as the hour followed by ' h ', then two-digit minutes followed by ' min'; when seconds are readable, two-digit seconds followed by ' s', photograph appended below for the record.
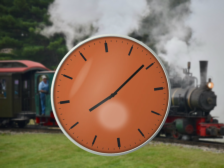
8 h 09 min
